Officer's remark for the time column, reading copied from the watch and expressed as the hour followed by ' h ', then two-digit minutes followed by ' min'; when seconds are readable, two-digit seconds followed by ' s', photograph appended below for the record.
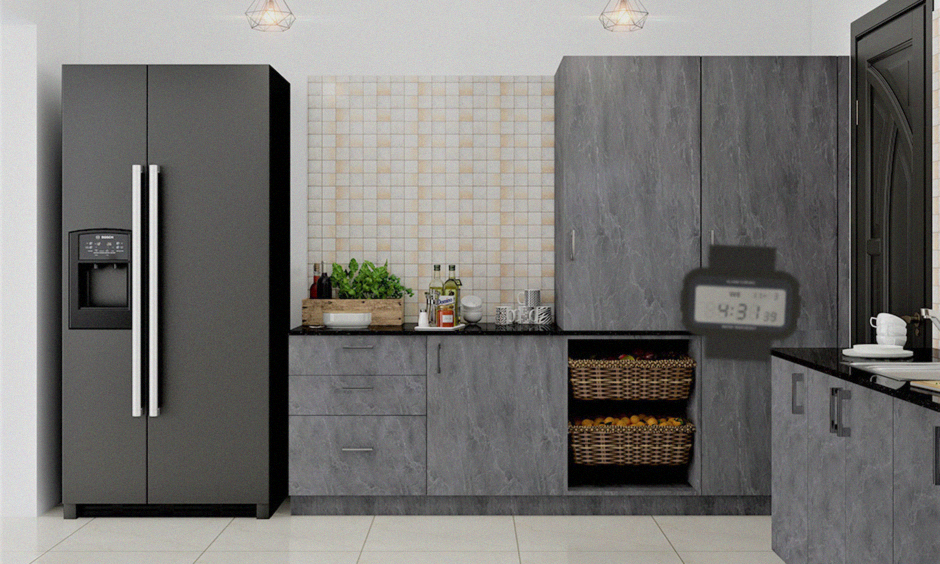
4 h 31 min
